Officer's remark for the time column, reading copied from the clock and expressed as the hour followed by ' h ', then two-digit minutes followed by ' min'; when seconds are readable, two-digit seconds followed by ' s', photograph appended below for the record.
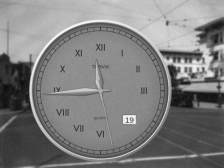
11 h 44 min 28 s
